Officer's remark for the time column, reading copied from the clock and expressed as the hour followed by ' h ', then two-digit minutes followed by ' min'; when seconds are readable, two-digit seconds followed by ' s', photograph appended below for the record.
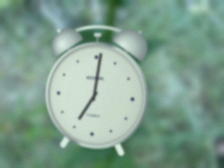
7 h 01 min
